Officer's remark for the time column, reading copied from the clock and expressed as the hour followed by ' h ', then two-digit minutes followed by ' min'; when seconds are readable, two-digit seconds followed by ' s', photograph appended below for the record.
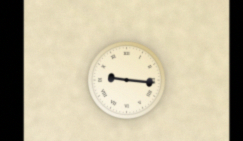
9 h 16 min
